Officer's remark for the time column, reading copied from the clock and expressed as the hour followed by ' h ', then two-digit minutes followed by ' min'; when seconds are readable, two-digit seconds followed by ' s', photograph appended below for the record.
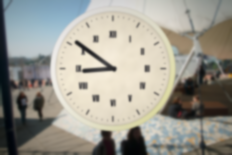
8 h 51 min
